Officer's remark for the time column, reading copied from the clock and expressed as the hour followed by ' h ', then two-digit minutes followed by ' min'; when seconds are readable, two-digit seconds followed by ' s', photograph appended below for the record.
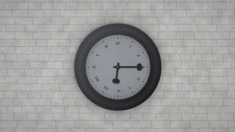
6 h 15 min
